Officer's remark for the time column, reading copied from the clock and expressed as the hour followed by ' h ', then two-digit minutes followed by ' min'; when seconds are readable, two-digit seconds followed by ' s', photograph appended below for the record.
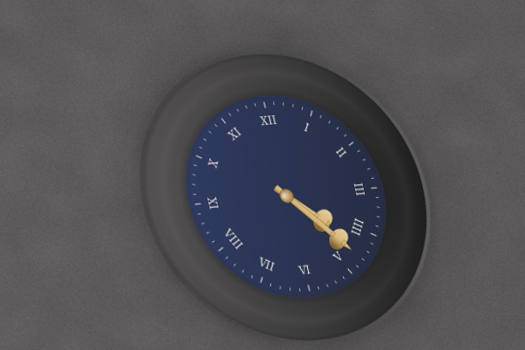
4 h 23 min
